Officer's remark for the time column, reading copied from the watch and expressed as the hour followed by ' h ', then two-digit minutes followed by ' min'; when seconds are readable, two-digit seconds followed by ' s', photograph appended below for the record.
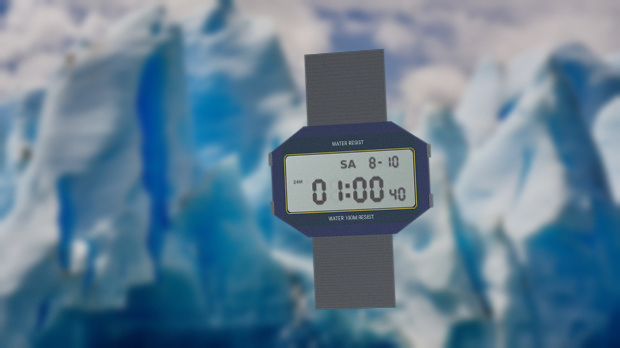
1 h 00 min 40 s
